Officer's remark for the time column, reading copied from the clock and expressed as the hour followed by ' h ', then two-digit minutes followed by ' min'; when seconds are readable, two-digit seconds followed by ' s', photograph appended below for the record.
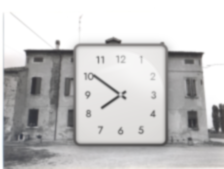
7 h 51 min
